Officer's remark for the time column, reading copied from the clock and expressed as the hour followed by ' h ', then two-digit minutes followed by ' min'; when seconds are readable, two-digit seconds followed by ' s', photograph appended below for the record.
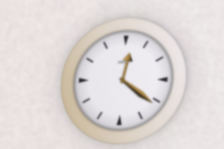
12 h 21 min
